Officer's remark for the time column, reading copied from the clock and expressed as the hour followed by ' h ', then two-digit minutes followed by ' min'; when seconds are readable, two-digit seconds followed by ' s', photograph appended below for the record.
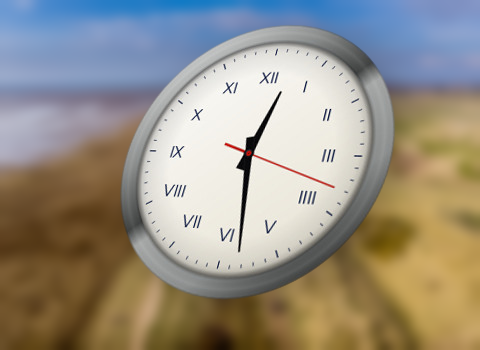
12 h 28 min 18 s
